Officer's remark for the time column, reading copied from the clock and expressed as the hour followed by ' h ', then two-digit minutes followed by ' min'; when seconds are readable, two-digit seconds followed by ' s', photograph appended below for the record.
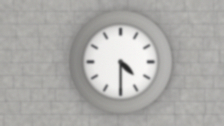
4 h 30 min
